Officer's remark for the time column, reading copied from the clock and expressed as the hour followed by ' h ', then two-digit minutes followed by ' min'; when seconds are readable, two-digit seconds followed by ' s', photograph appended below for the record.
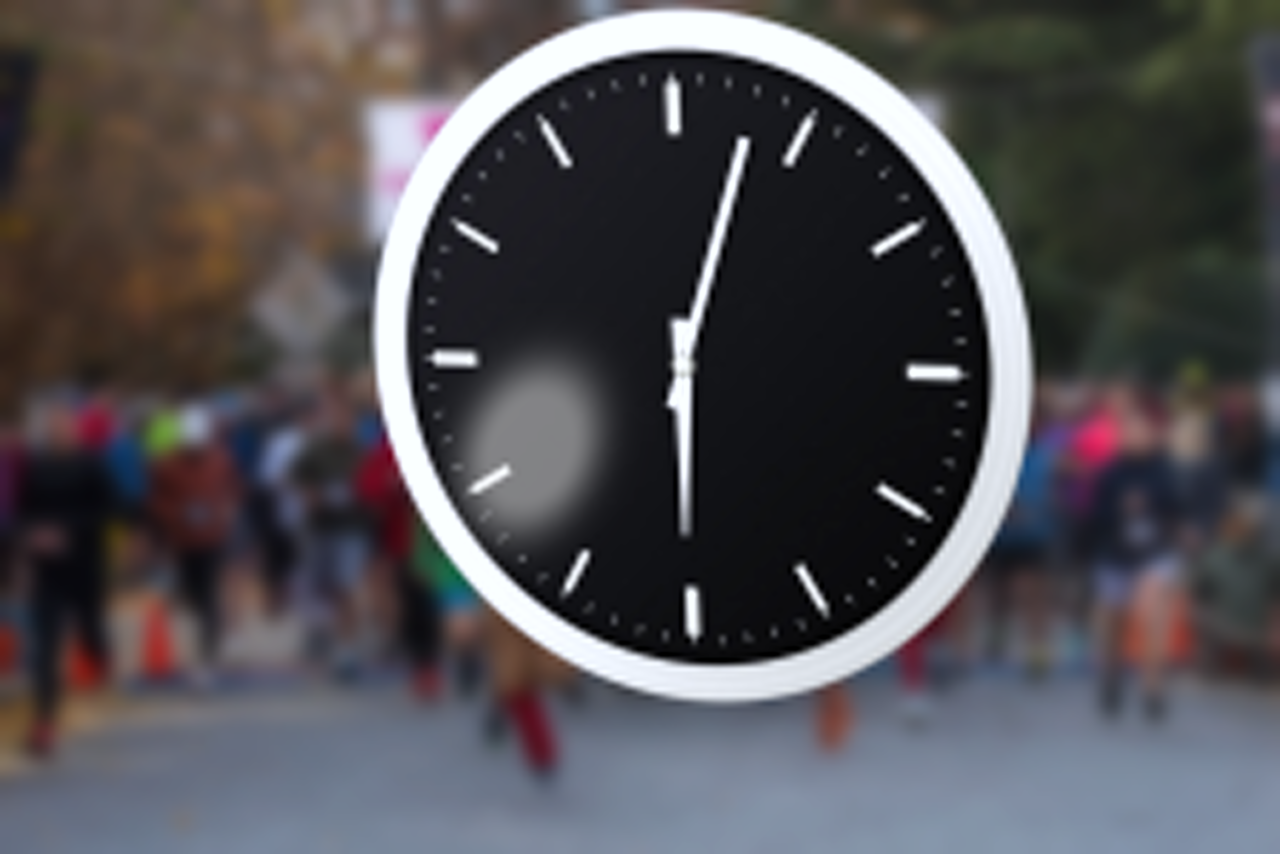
6 h 03 min
